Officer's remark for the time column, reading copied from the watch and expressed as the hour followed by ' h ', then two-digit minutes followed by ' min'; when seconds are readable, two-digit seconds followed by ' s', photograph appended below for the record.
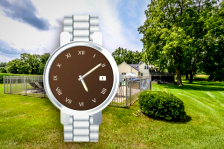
5 h 09 min
